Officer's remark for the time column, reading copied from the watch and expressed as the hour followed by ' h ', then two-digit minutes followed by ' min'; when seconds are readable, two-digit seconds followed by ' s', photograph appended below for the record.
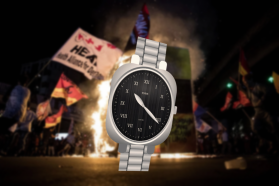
10 h 21 min
